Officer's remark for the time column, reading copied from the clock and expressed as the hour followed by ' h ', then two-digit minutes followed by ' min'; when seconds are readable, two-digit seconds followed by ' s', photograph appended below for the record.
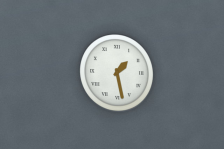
1 h 28 min
